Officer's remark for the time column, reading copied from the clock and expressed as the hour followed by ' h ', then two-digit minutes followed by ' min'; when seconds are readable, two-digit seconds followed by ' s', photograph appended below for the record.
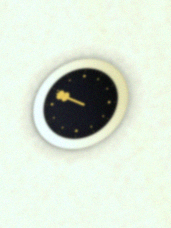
9 h 49 min
